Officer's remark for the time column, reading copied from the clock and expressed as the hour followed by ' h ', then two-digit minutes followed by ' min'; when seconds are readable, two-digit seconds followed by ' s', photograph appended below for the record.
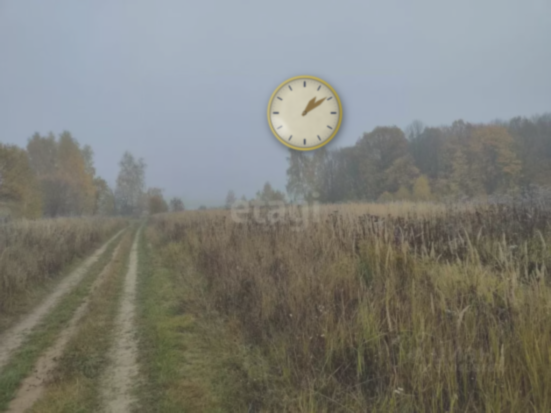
1 h 09 min
